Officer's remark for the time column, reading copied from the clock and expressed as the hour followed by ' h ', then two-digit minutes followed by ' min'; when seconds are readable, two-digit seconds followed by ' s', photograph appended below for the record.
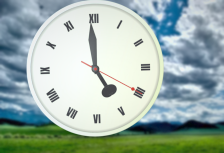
4 h 59 min 20 s
